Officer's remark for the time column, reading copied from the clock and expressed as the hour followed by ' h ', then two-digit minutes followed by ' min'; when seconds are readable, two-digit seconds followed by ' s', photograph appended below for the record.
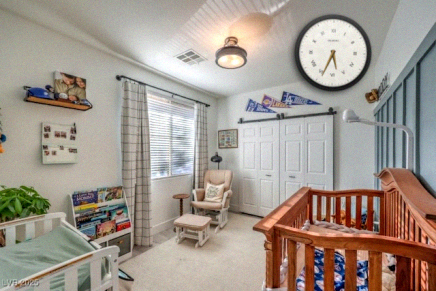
5 h 34 min
